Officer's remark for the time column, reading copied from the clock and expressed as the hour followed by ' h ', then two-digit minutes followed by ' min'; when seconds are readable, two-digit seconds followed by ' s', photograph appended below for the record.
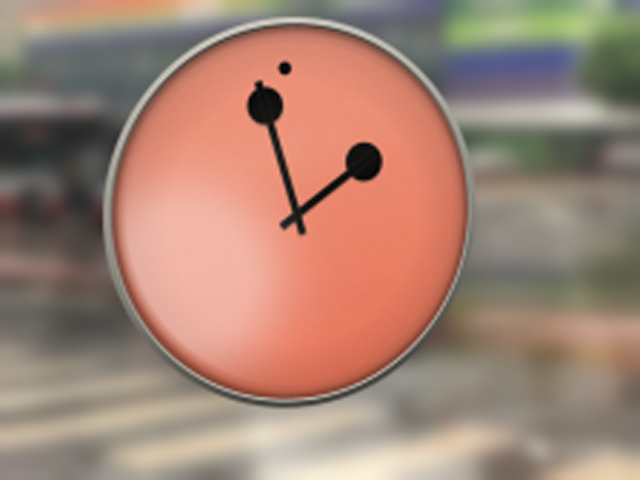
1 h 58 min
